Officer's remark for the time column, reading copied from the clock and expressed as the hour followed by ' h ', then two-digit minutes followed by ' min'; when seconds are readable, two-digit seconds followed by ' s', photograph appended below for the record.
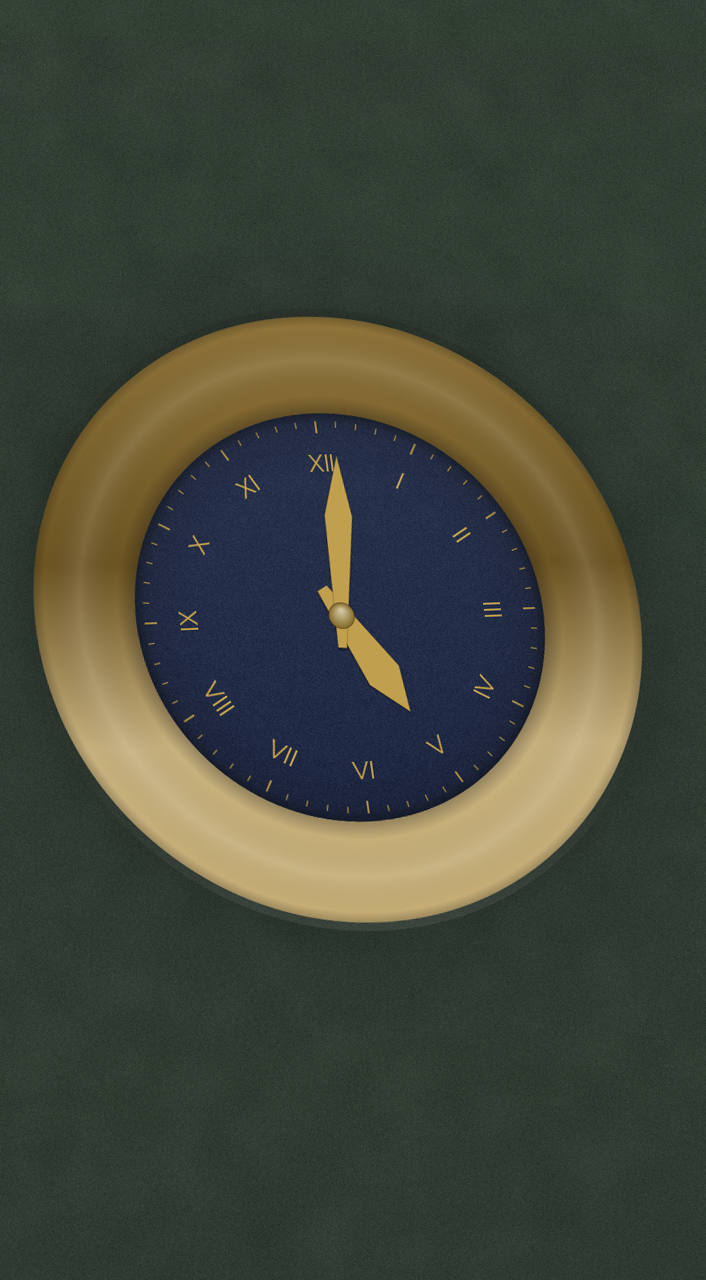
5 h 01 min
